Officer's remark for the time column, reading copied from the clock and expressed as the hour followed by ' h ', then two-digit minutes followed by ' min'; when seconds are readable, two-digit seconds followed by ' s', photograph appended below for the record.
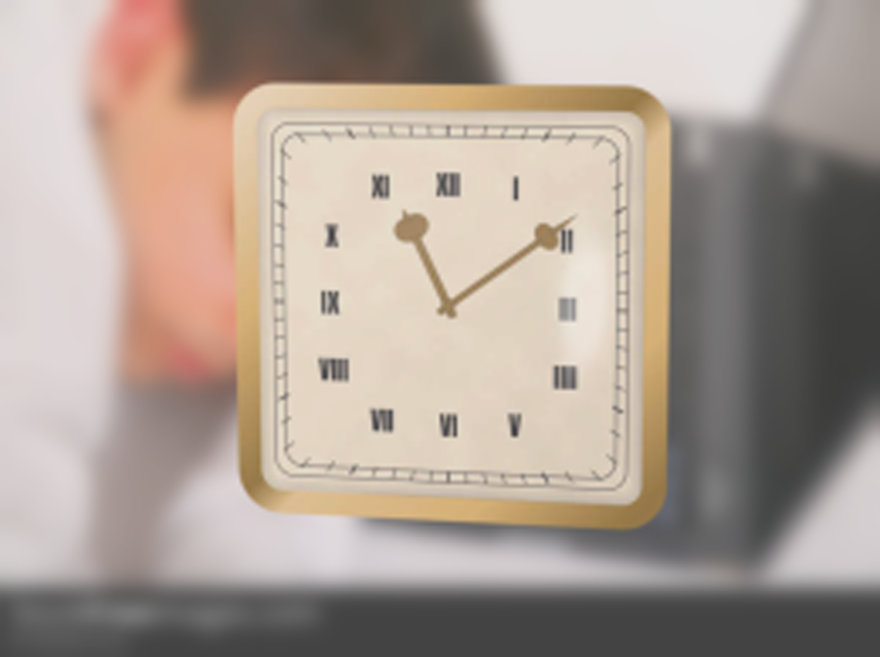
11 h 09 min
